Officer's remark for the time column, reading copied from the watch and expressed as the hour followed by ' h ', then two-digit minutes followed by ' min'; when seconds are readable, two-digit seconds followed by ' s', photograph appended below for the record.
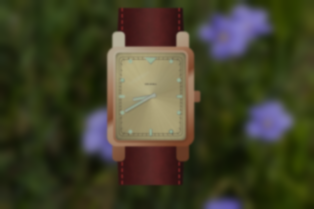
8 h 40 min
